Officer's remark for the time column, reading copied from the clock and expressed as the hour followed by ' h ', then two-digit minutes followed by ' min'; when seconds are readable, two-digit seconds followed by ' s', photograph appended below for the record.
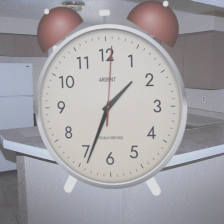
1 h 34 min 01 s
